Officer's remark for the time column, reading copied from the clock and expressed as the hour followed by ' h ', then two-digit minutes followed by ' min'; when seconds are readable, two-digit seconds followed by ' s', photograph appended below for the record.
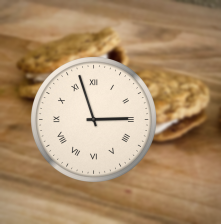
2 h 57 min
